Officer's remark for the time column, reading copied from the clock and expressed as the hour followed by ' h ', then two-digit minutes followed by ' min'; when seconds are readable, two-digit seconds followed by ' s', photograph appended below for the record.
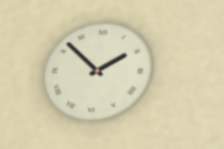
1 h 52 min
